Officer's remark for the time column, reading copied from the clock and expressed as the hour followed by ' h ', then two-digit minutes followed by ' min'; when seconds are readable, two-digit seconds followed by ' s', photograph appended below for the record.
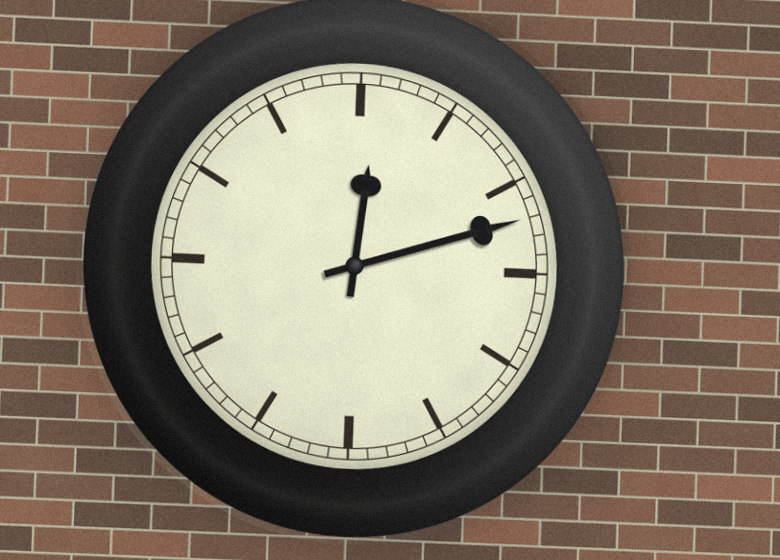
12 h 12 min
